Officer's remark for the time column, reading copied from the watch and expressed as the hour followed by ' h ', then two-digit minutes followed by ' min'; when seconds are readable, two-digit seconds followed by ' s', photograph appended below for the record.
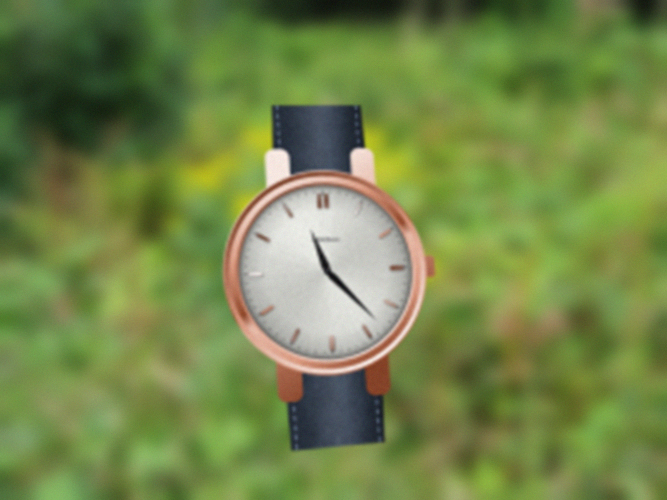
11 h 23 min
